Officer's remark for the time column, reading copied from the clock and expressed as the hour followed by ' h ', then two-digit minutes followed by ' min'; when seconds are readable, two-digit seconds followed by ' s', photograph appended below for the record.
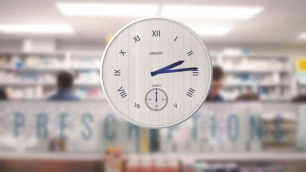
2 h 14 min
